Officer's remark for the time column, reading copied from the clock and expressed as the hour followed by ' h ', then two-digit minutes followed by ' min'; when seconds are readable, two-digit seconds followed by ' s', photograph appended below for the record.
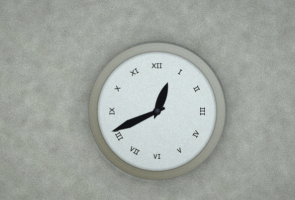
12 h 41 min
